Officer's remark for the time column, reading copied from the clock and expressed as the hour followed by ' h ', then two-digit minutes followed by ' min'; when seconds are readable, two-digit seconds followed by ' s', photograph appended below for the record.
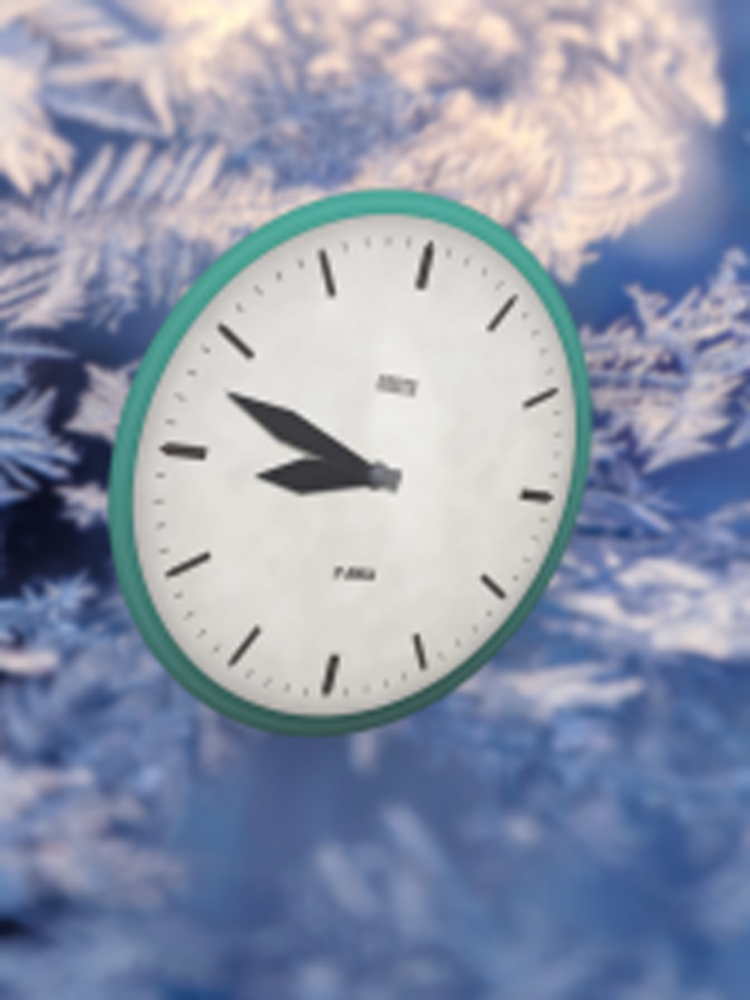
8 h 48 min
